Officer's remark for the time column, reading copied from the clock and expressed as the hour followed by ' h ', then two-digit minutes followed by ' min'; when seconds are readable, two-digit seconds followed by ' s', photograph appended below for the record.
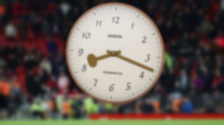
8 h 18 min
